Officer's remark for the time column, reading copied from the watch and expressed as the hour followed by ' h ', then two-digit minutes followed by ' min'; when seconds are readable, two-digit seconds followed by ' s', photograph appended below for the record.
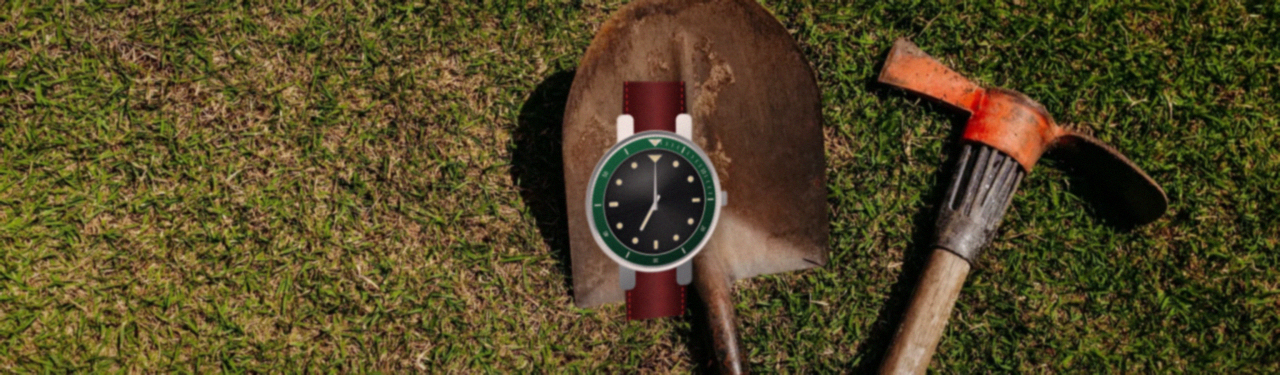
7 h 00 min
